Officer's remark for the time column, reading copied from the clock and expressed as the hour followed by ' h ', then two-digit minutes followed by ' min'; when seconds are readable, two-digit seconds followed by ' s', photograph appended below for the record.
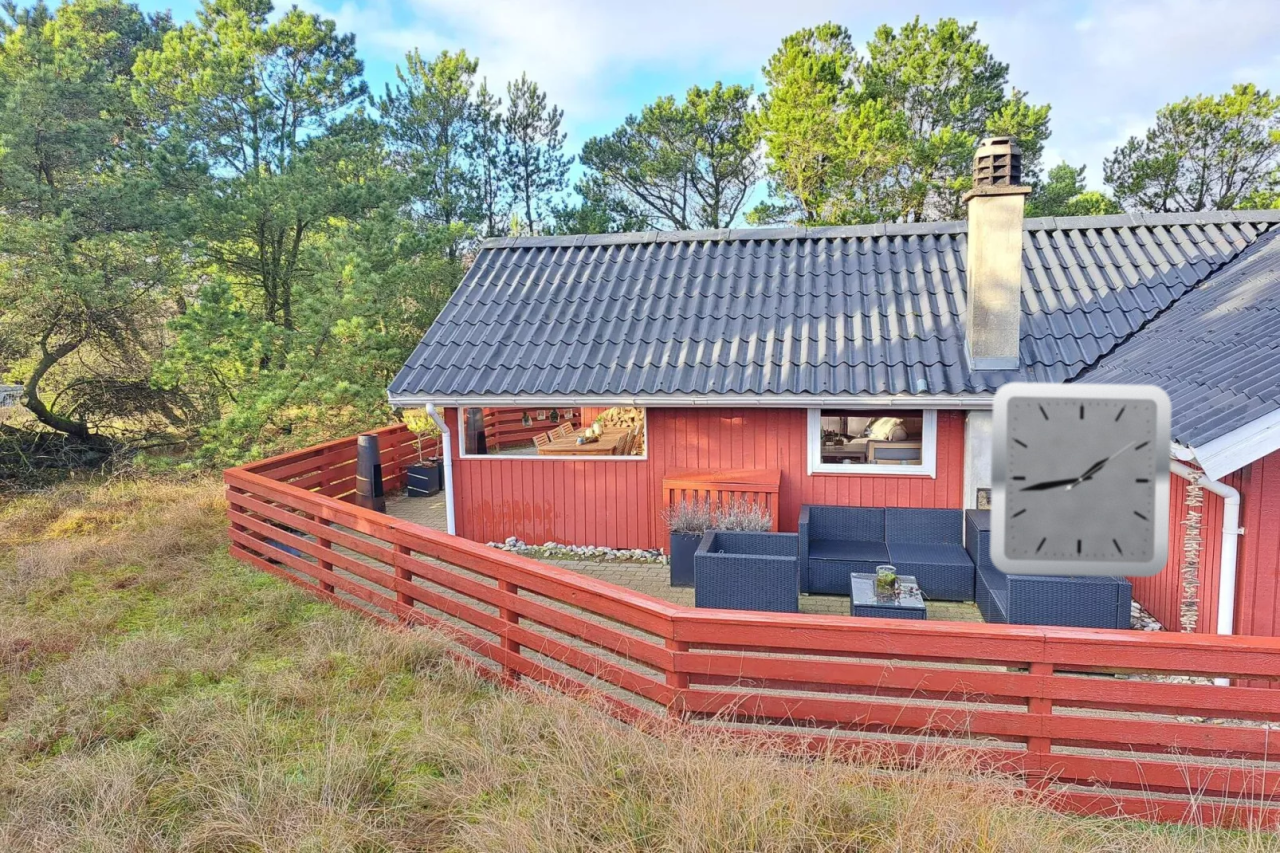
1 h 43 min 09 s
